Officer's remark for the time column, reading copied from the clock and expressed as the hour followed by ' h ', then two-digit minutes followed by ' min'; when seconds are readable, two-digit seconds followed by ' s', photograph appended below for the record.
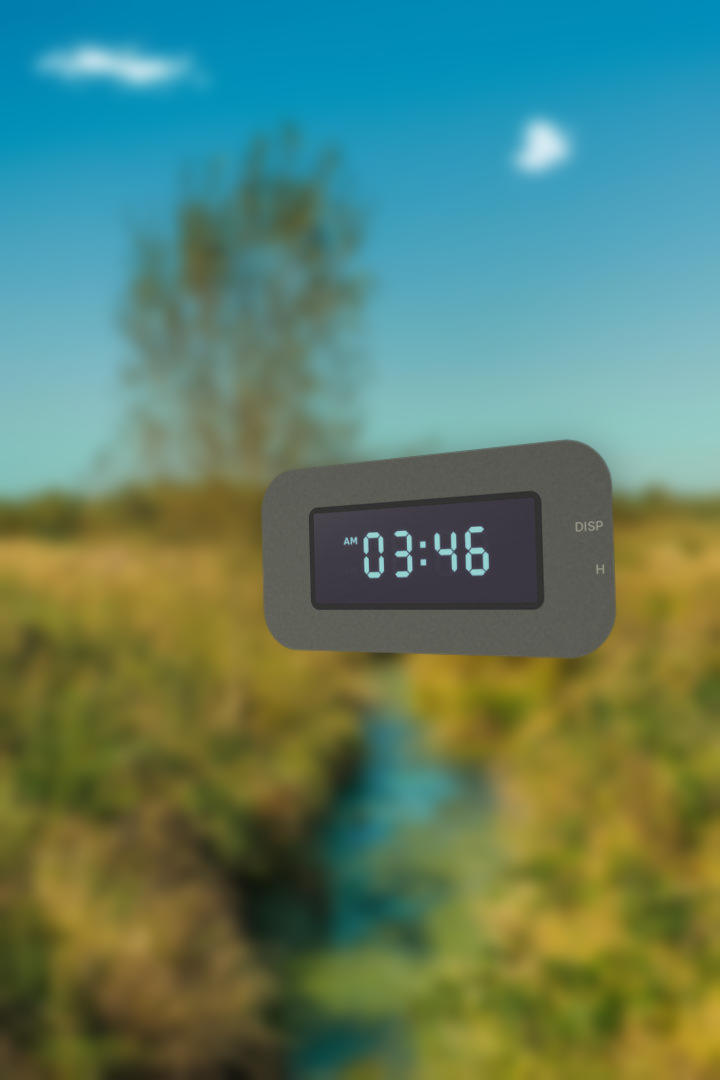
3 h 46 min
